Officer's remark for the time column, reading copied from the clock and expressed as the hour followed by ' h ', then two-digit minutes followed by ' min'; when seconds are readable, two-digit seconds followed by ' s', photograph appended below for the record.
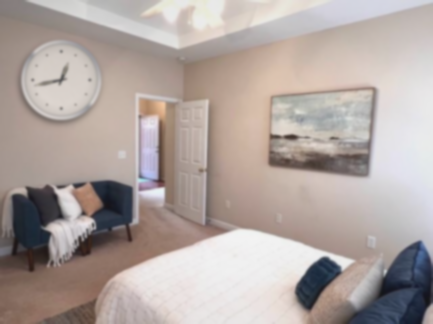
12 h 43 min
